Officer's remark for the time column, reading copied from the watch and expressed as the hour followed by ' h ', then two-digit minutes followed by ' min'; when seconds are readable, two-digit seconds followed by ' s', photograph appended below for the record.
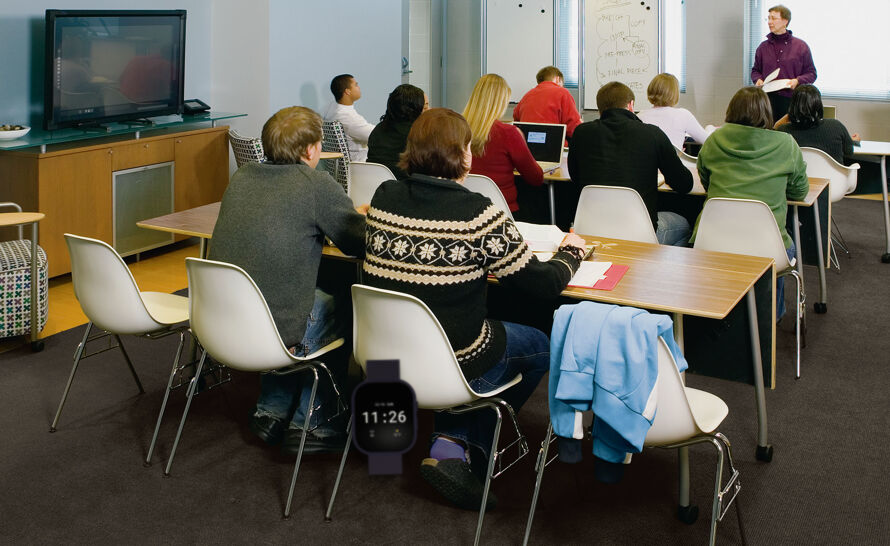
11 h 26 min
